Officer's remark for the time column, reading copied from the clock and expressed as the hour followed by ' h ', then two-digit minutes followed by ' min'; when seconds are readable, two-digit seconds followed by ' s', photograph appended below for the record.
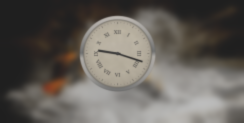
9 h 18 min
